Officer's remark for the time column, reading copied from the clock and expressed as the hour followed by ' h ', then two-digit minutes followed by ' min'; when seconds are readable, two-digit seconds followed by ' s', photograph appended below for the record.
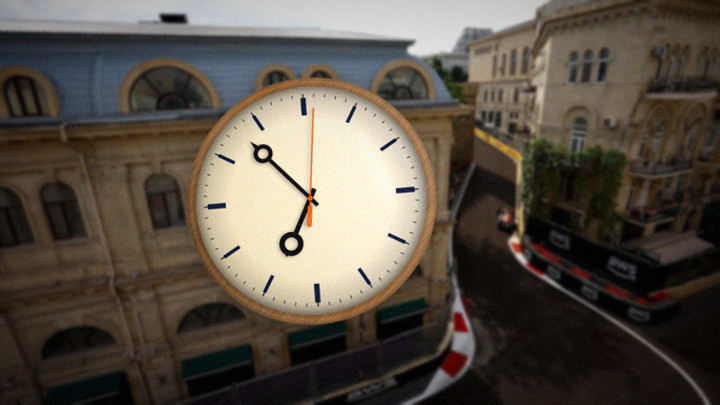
6 h 53 min 01 s
